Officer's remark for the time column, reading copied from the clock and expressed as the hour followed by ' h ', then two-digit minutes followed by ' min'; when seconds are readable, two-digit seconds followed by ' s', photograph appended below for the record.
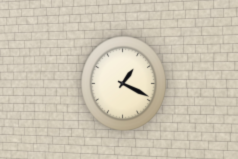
1 h 19 min
